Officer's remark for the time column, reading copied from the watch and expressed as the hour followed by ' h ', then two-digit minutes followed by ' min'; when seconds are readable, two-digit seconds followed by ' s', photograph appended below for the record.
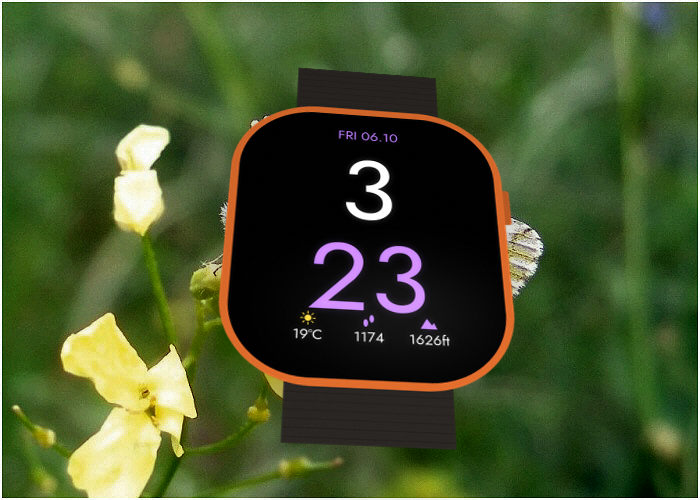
3 h 23 min
